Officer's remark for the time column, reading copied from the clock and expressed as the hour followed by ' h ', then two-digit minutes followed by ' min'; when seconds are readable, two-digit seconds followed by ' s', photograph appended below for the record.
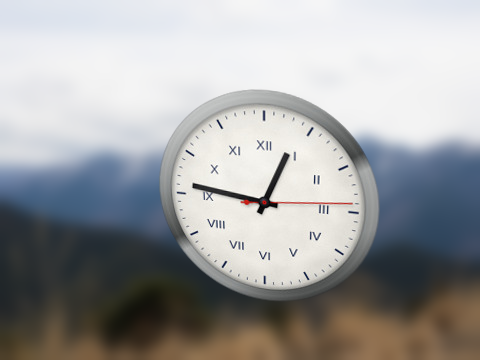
12 h 46 min 14 s
